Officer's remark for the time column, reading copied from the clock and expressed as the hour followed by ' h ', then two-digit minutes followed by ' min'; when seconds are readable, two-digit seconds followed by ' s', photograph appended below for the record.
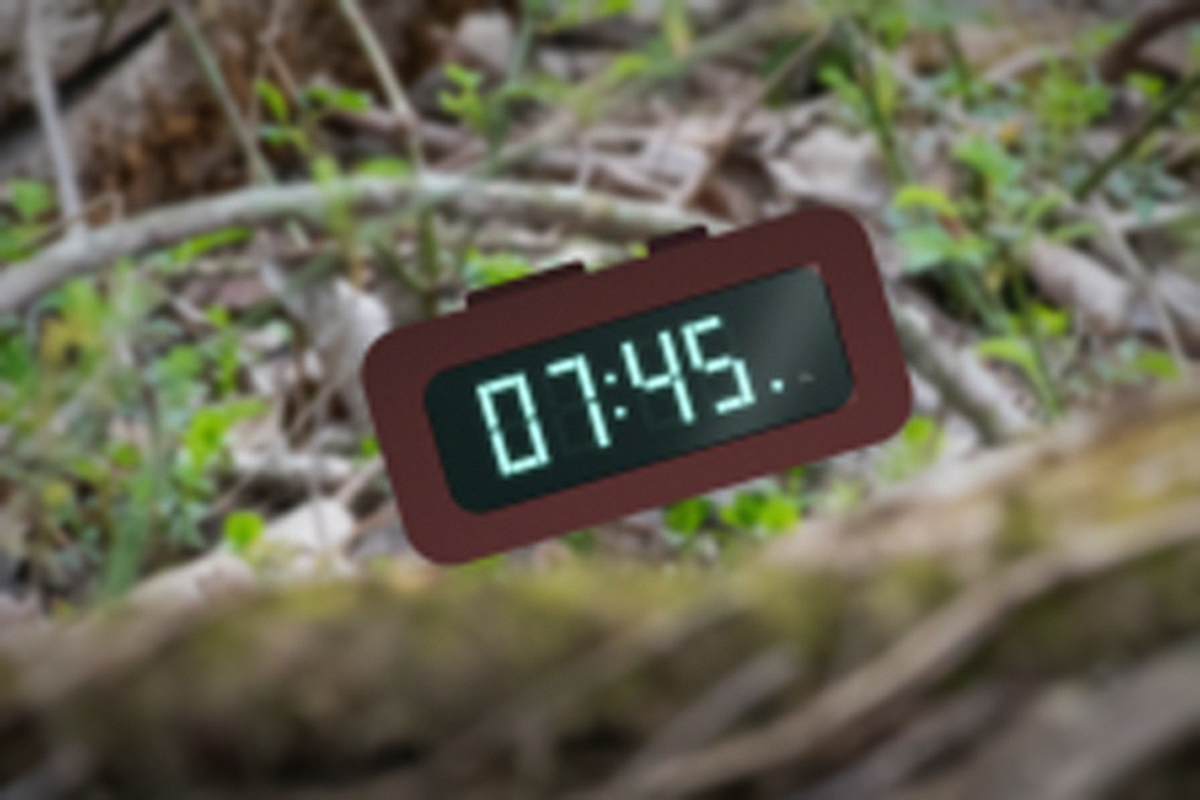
7 h 45 min
